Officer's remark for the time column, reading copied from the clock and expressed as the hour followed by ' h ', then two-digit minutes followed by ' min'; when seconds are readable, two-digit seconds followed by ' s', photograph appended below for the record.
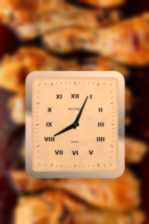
8 h 04 min
